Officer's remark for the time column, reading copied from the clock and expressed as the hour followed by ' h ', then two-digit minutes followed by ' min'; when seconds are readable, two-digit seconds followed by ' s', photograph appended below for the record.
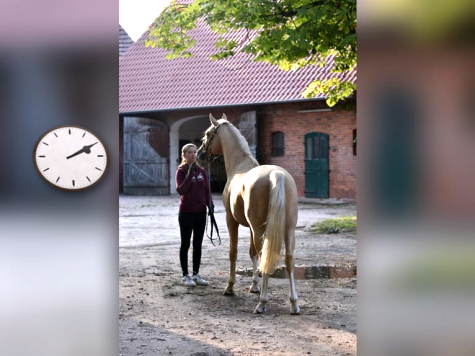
2 h 10 min
